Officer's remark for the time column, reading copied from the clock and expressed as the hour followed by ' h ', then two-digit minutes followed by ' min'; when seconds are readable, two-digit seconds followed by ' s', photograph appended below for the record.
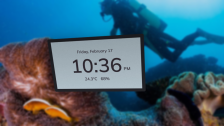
10 h 36 min
